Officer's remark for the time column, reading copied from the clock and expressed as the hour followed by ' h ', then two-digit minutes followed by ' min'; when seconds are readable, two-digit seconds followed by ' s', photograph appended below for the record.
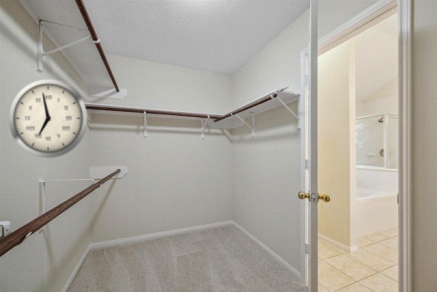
6 h 58 min
